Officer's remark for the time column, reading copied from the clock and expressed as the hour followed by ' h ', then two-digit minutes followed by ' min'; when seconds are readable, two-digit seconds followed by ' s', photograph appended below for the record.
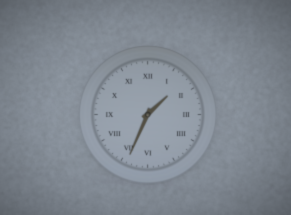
1 h 34 min
